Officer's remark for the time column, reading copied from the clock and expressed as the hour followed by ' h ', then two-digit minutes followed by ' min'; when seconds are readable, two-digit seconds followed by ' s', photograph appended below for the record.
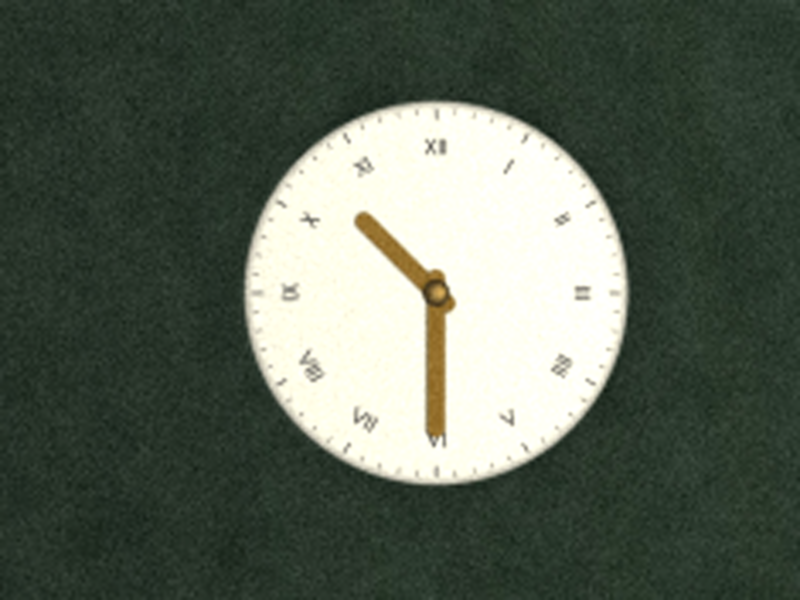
10 h 30 min
